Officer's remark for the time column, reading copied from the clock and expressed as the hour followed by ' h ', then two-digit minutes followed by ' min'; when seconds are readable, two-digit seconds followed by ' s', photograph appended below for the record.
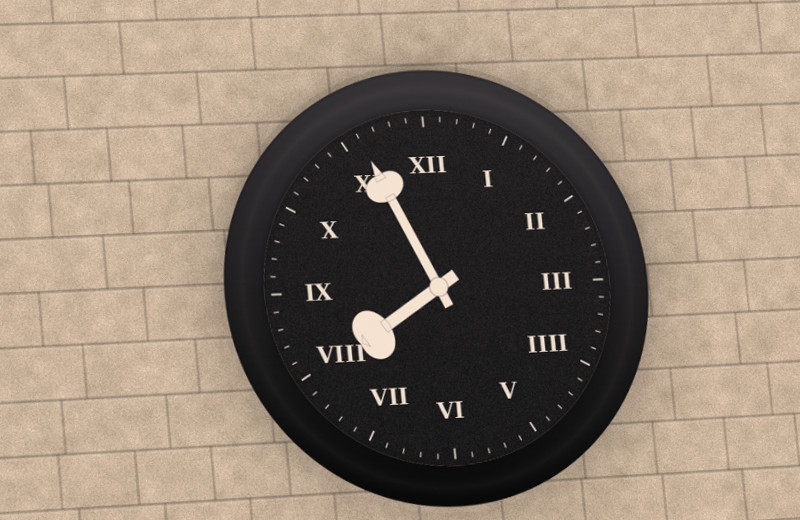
7 h 56 min
